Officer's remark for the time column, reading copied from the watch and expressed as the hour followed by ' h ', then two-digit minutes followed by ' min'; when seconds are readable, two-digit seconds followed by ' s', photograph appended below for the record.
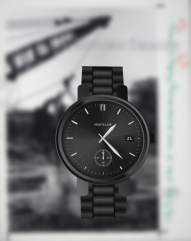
1 h 23 min
